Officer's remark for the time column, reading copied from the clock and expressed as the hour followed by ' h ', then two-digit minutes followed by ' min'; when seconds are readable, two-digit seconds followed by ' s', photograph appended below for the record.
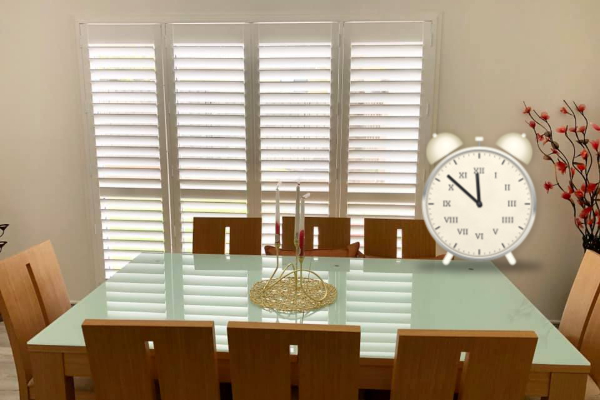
11 h 52 min
